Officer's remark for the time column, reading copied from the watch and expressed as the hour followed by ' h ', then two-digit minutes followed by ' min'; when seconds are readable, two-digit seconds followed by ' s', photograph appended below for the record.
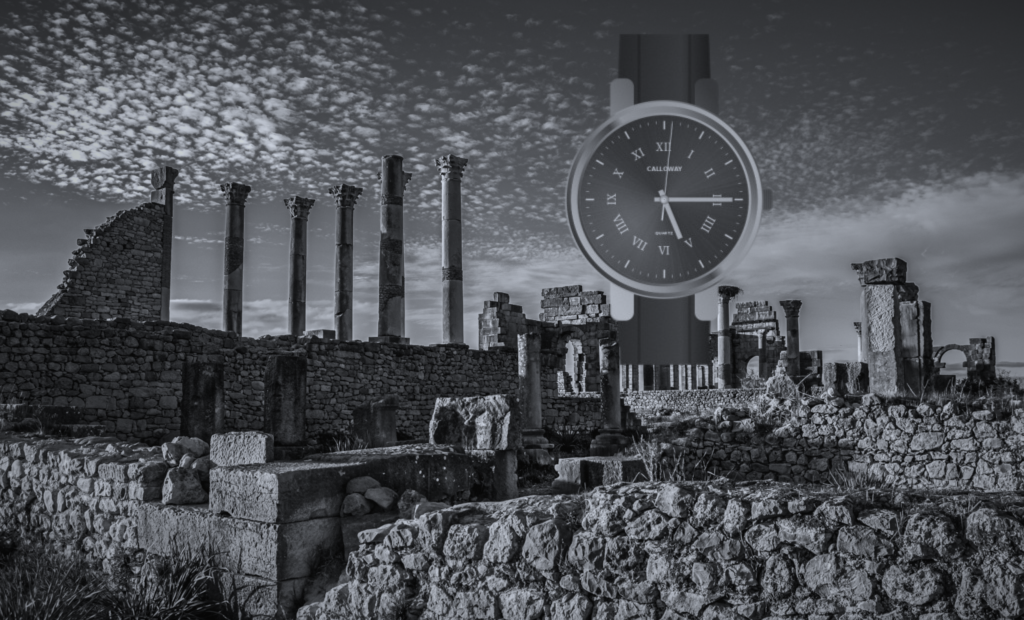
5 h 15 min 01 s
